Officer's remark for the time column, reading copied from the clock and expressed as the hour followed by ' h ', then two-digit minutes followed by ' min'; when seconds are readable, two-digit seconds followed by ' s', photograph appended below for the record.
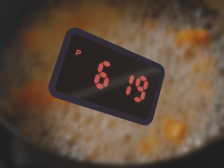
6 h 19 min
